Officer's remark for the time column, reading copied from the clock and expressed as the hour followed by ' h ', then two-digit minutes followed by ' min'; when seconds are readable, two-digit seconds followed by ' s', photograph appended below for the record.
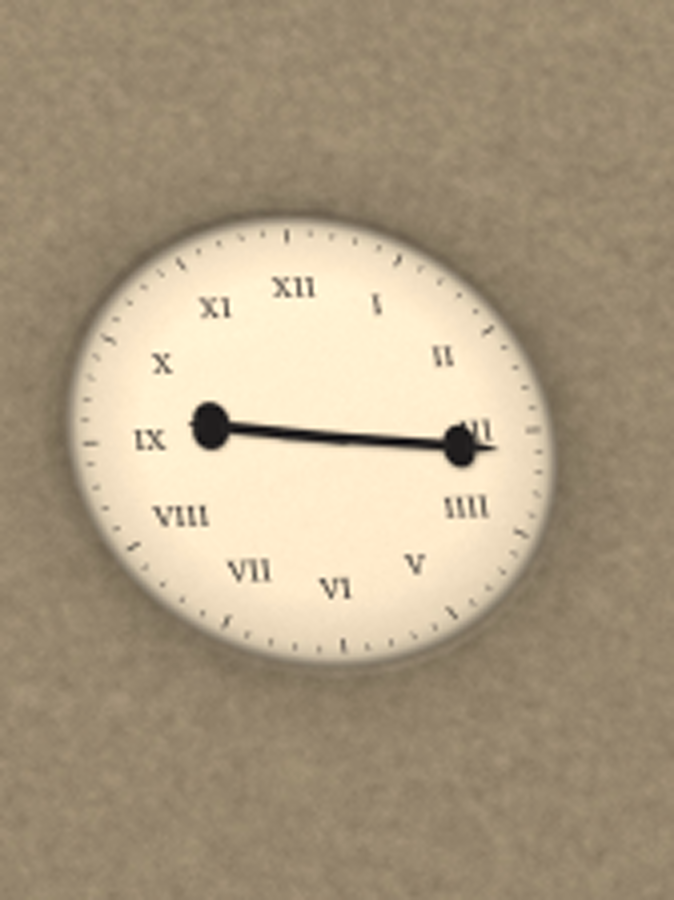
9 h 16 min
